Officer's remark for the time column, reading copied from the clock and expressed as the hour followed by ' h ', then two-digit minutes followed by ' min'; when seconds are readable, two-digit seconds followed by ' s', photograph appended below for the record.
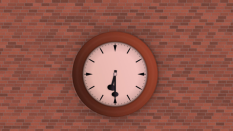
6 h 30 min
